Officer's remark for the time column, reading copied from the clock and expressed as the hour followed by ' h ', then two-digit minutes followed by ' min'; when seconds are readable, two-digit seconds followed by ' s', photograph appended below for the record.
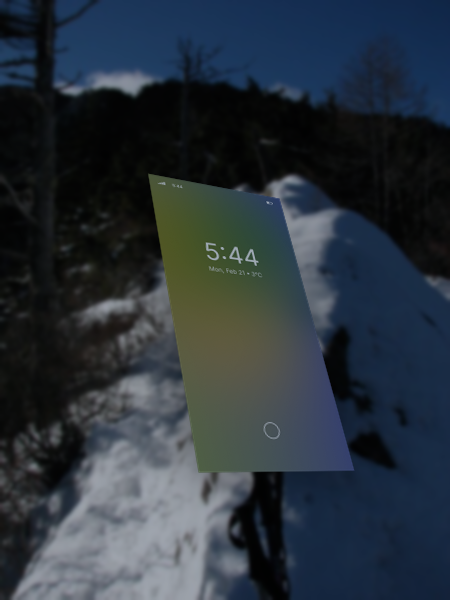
5 h 44 min
